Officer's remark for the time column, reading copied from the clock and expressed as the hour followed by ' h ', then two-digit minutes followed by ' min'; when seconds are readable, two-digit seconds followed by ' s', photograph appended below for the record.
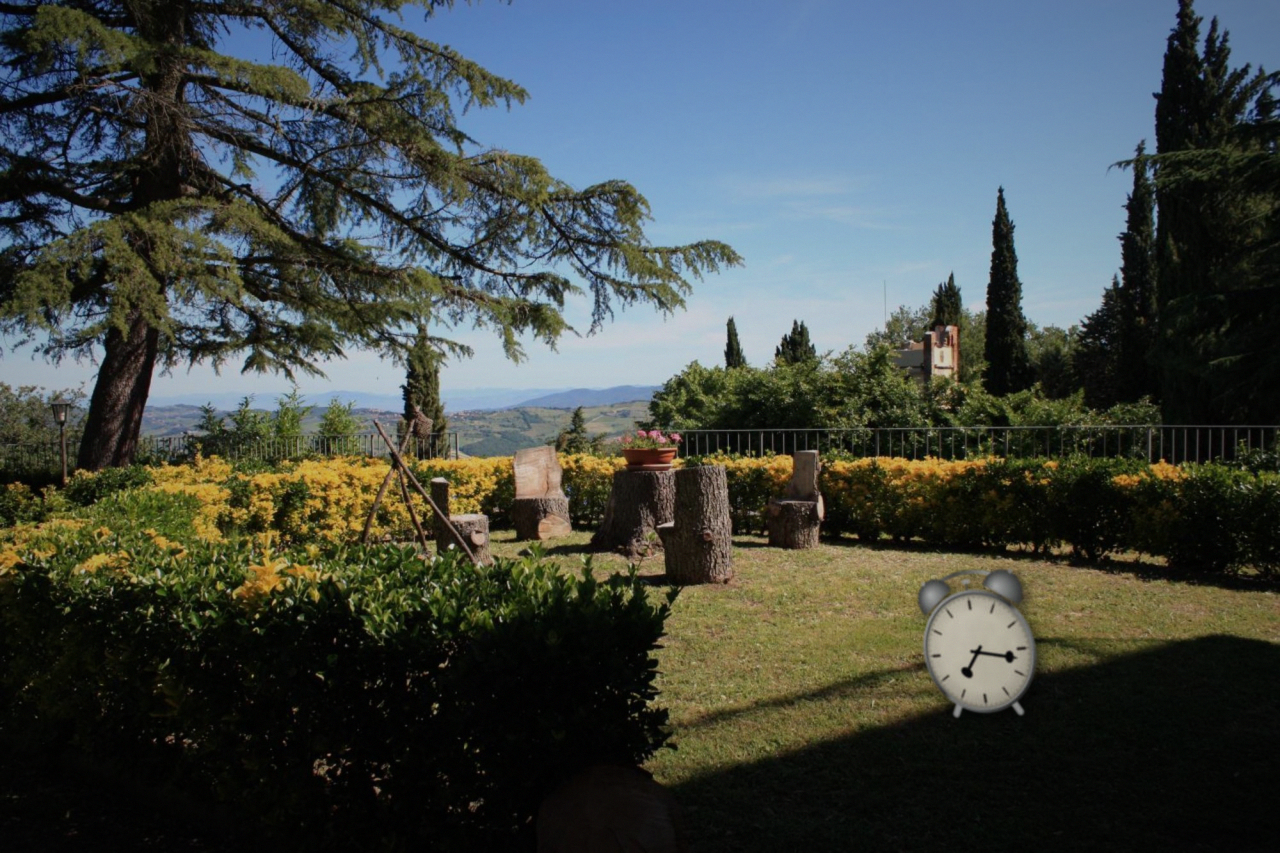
7 h 17 min
